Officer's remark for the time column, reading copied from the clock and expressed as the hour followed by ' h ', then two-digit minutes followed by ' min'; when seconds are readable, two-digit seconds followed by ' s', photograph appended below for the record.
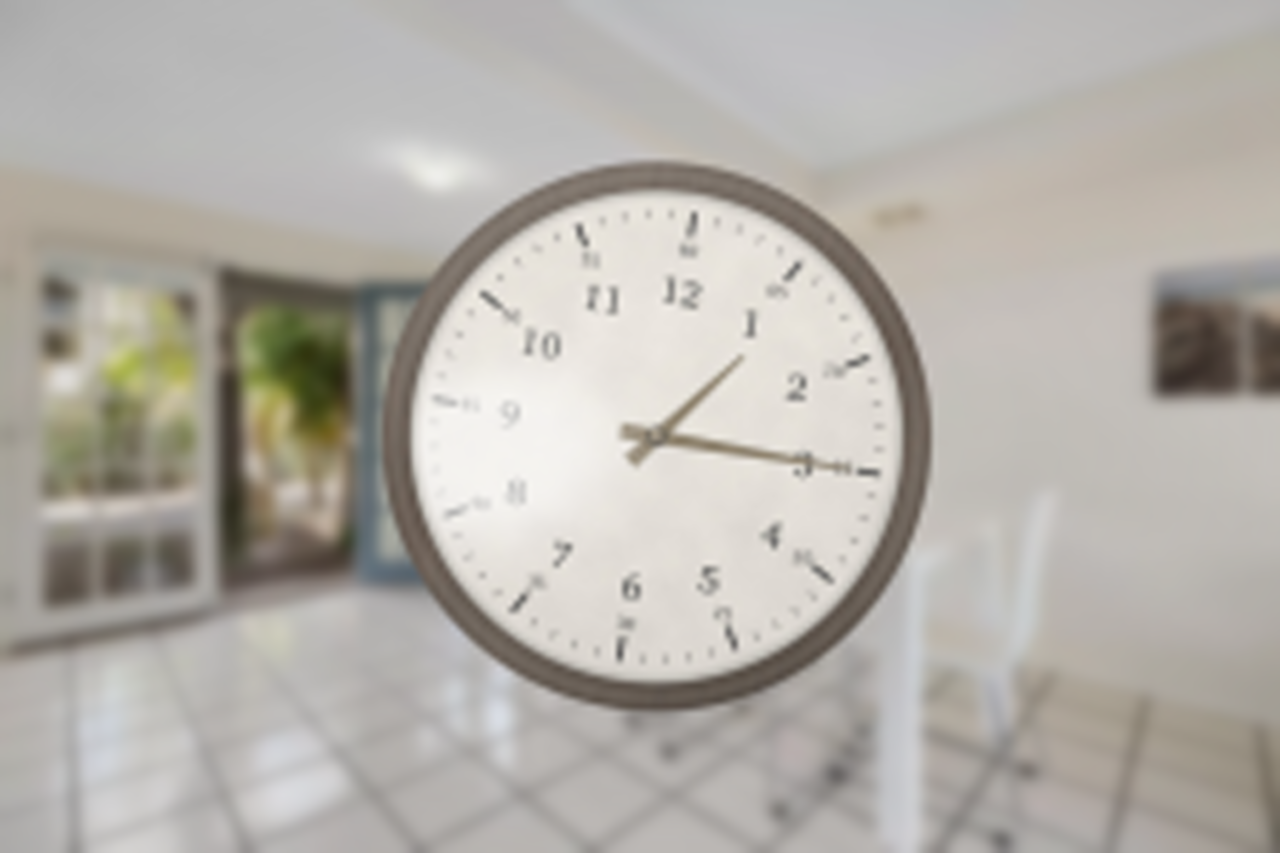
1 h 15 min
